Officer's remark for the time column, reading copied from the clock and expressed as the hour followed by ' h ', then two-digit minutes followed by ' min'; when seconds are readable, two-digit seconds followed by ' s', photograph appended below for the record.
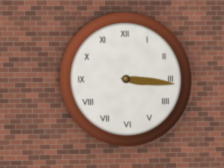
3 h 16 min
